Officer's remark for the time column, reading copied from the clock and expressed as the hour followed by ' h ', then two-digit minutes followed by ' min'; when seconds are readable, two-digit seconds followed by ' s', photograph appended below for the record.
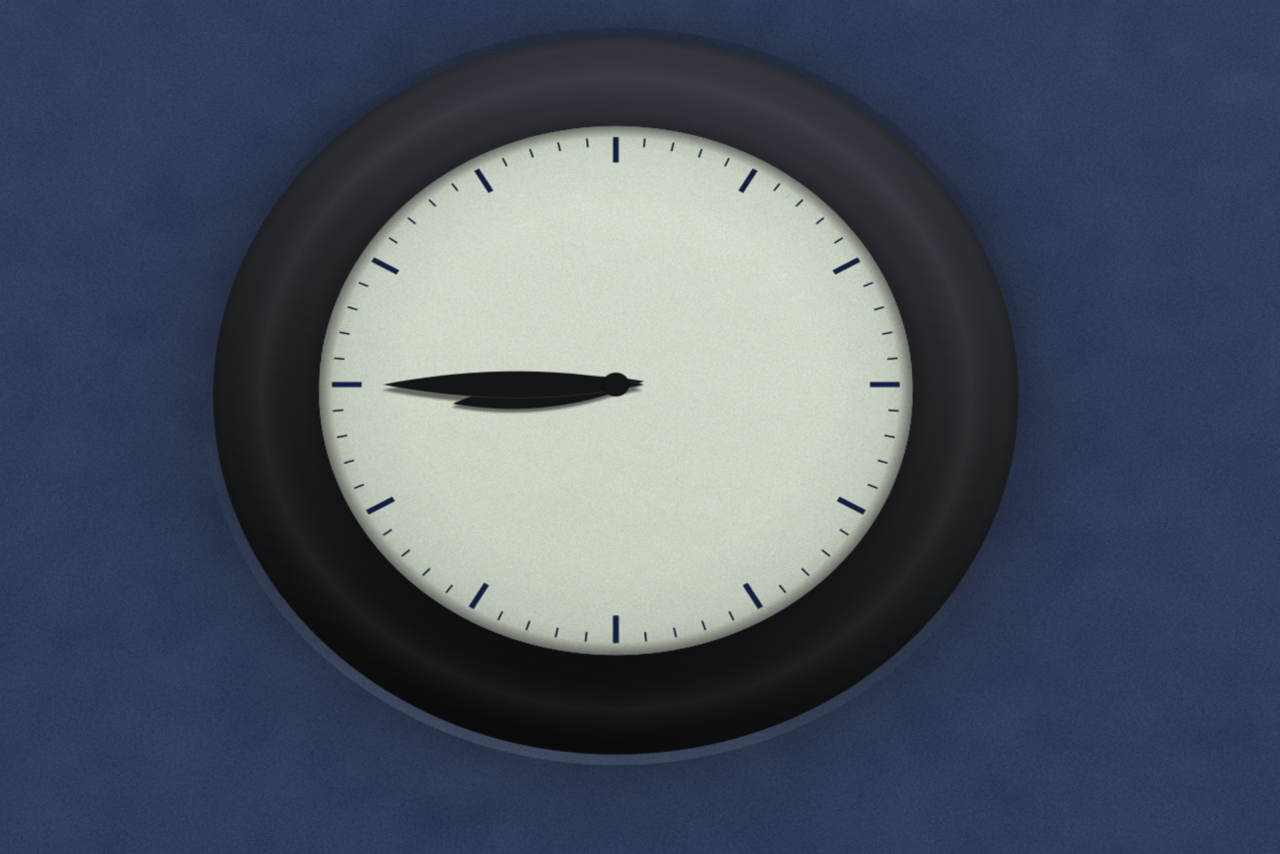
8 h 45 min
